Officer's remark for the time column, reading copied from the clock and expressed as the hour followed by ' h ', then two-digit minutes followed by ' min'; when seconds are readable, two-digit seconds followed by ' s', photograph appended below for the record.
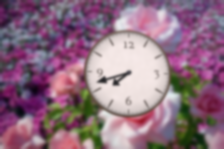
7 h 42 min
